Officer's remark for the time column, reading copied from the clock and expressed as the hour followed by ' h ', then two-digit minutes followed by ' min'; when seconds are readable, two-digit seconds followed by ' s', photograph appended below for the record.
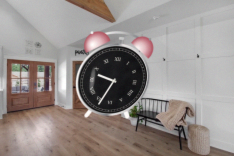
9 h 34 min
